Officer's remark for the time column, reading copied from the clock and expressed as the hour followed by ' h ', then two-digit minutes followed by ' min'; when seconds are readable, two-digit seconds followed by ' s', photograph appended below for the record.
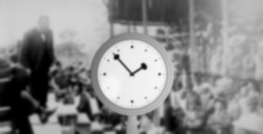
1 h 53 min
